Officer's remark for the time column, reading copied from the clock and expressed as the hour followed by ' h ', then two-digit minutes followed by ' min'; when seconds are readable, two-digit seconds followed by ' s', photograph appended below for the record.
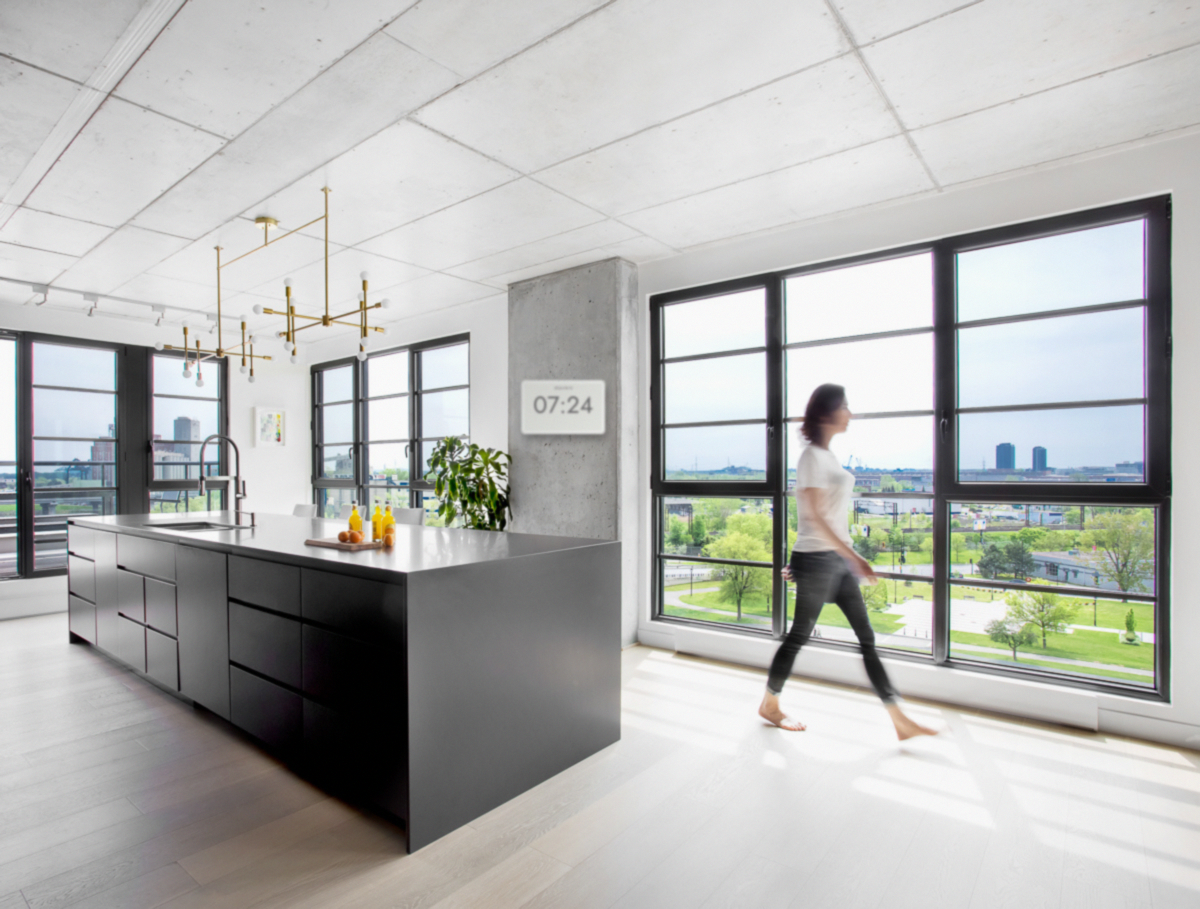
7 h 24 min
